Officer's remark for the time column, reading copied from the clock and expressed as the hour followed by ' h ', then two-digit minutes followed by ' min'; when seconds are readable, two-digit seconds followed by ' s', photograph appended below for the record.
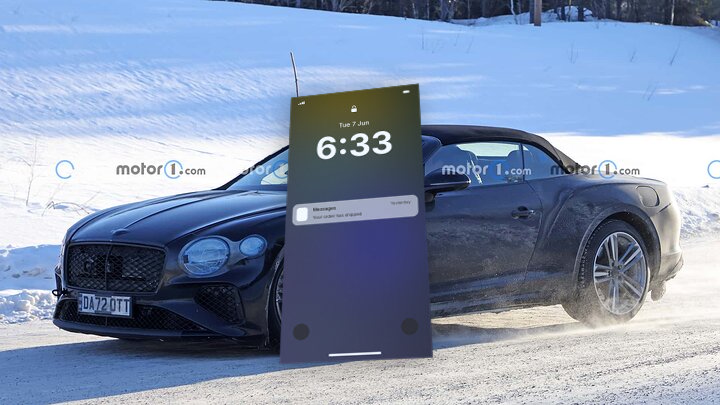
6 h 33 min
